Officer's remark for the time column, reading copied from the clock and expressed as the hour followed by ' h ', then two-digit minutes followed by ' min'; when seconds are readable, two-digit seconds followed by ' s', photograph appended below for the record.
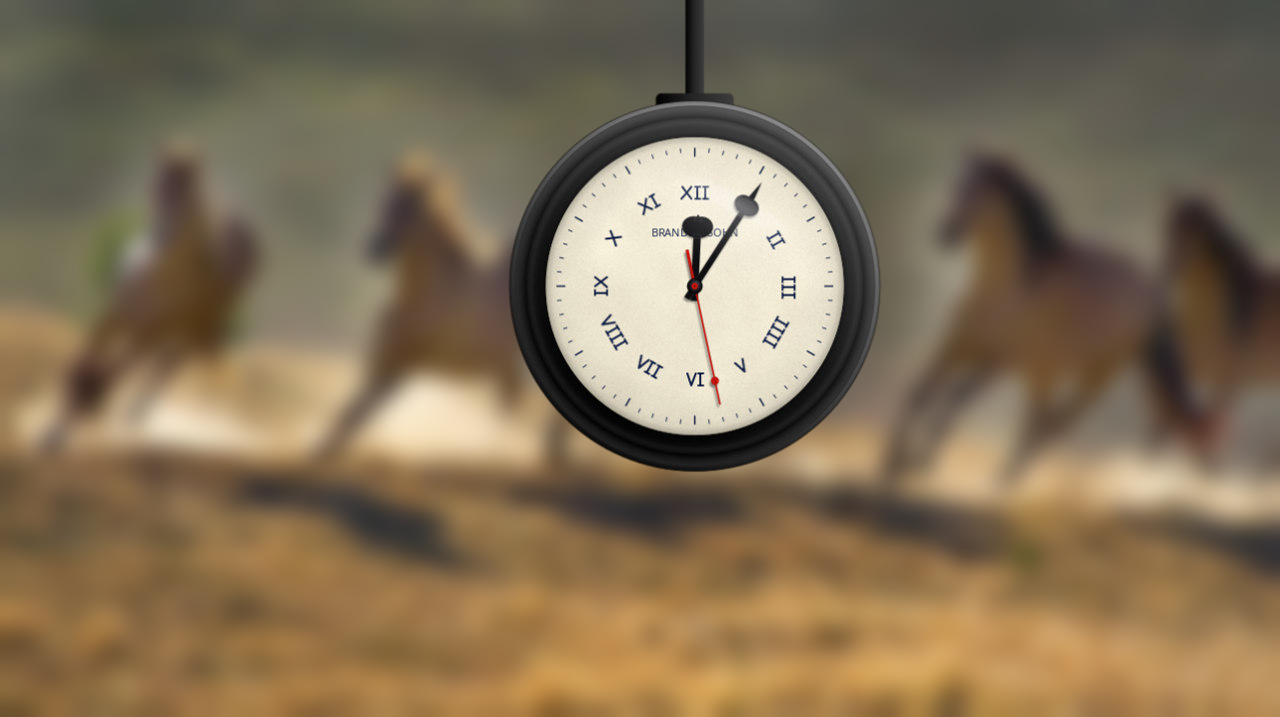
12 h 05 min 28 s
